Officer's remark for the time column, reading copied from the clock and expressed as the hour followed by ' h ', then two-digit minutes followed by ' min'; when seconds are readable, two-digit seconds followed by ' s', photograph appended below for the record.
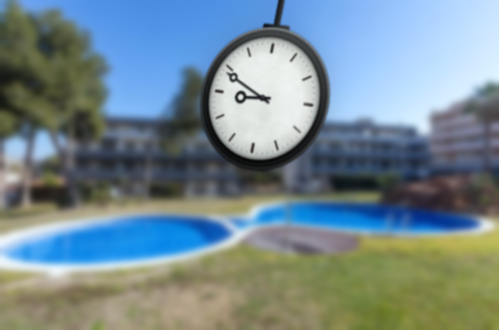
8 h 49 min
